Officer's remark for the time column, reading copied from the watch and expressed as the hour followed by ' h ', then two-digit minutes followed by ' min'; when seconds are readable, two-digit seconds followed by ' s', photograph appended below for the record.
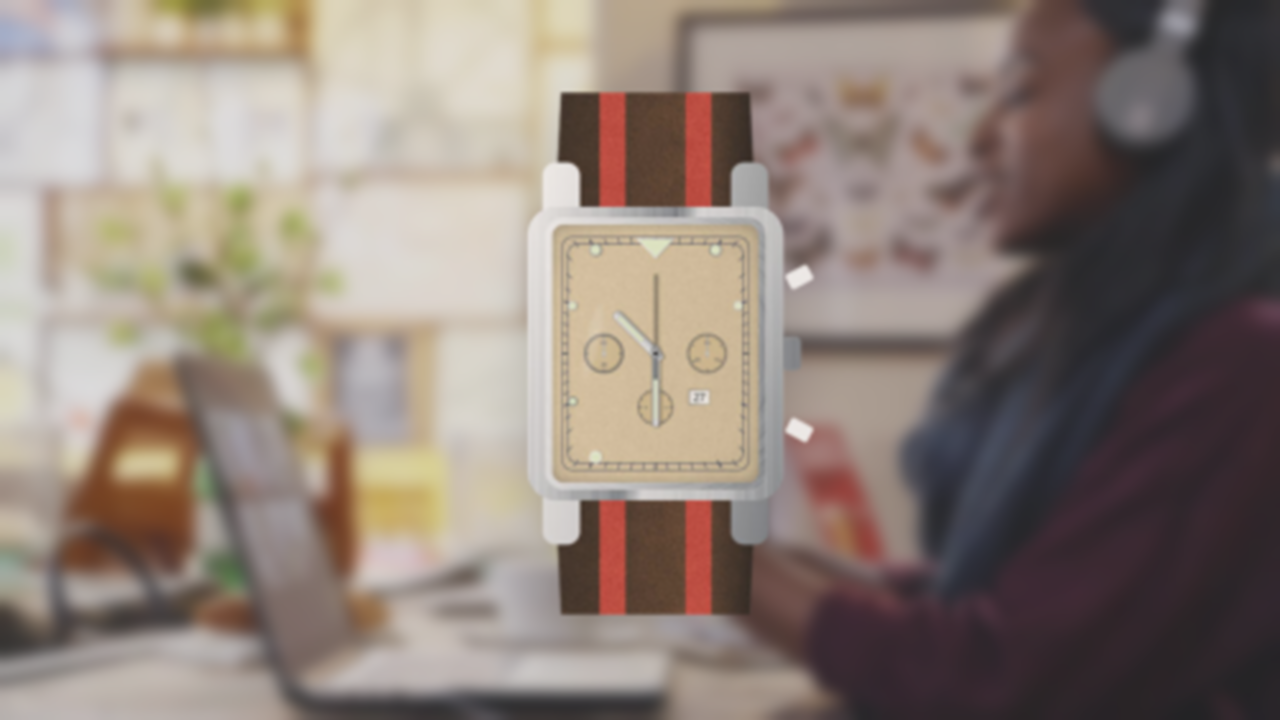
10 h 30 min
